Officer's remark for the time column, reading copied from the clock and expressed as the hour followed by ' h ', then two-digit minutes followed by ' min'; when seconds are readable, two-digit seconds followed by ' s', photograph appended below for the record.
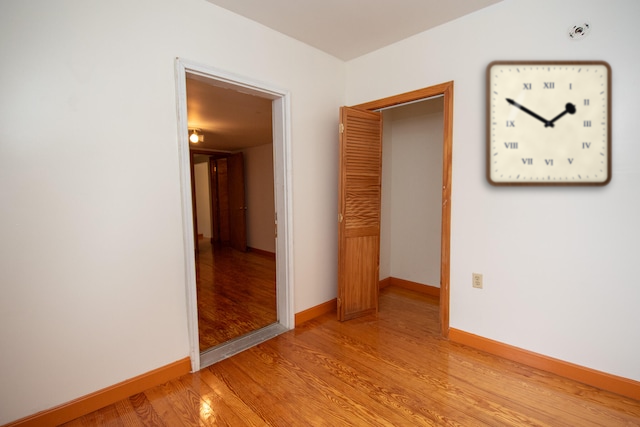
1 h 50 min
